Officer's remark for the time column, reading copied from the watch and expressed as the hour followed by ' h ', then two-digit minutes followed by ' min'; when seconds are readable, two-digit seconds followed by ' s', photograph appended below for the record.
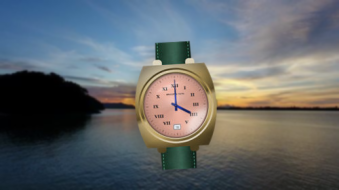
4 h 00 min
